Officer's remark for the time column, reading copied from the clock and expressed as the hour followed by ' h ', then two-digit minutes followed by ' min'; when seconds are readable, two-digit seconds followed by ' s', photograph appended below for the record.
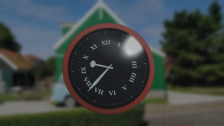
9 h 38 min
